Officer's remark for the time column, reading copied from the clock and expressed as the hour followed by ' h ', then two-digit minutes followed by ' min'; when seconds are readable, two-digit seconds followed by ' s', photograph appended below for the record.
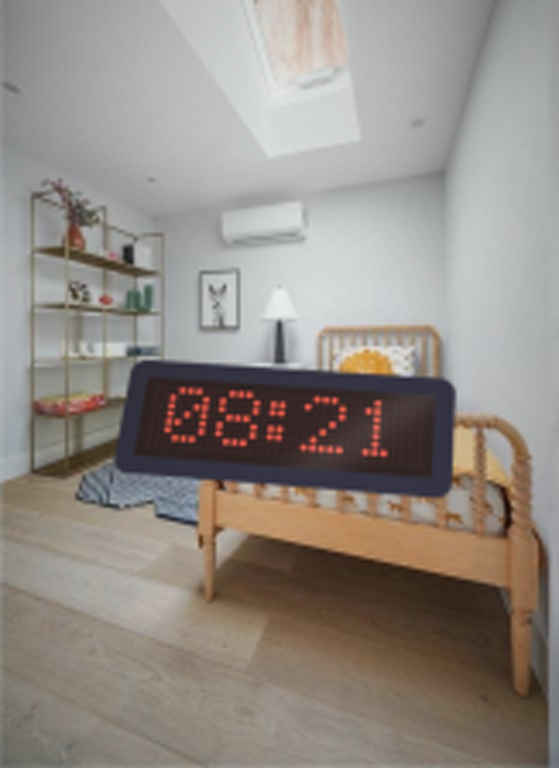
8 h 21 min
